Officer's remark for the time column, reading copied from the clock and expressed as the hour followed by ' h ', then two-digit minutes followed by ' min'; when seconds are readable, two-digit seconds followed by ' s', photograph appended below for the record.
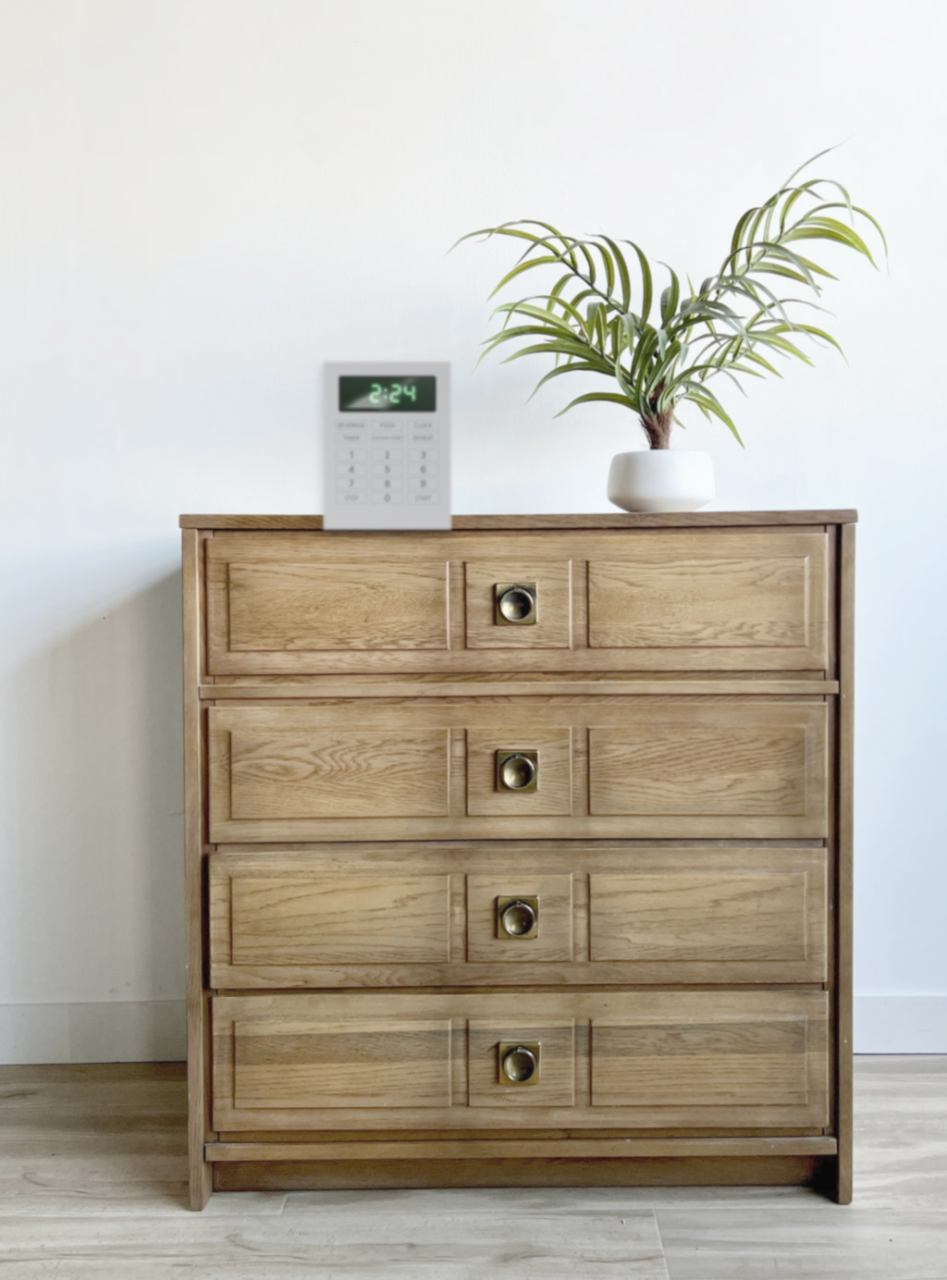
2 h 24 min
